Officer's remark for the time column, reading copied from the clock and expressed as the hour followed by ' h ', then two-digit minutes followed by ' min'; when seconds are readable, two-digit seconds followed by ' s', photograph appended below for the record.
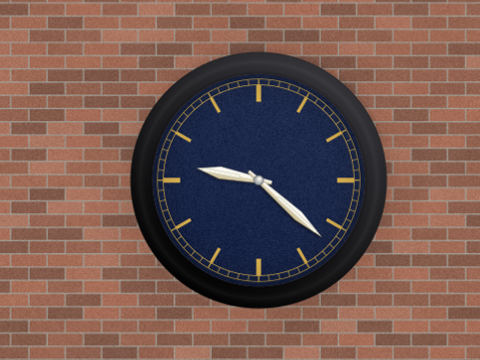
9 h 22 min
